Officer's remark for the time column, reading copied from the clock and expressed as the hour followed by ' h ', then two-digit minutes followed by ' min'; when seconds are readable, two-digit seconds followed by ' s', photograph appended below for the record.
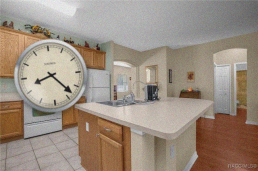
8 h 23 min
